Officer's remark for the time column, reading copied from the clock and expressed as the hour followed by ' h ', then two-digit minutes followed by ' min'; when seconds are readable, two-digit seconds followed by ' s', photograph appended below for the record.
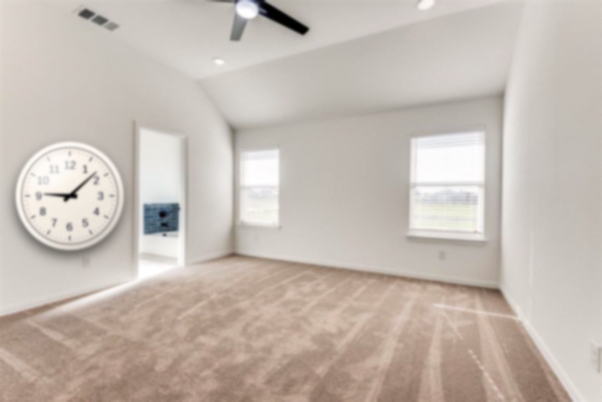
9 h 08 min
